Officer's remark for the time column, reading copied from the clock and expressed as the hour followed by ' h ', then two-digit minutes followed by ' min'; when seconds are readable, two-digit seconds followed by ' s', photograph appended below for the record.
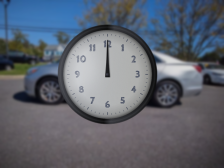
12 h 00 min
